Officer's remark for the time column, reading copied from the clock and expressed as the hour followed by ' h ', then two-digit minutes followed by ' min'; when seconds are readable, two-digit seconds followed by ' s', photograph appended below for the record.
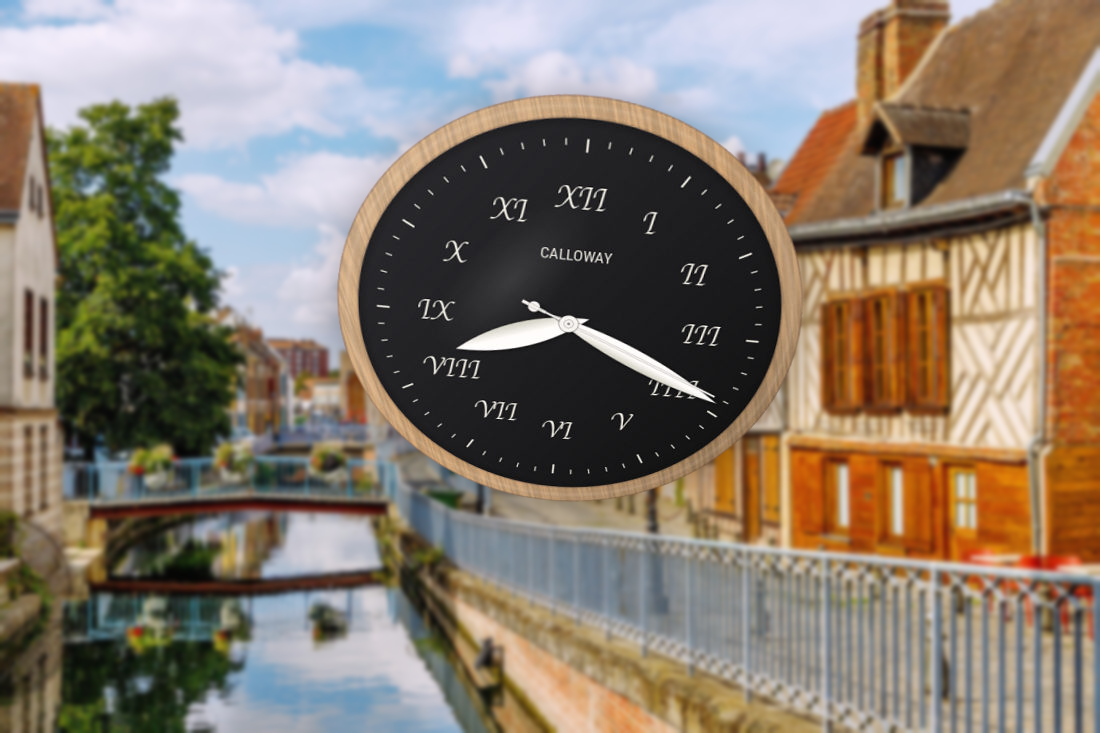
8 h 19 min 19 s
